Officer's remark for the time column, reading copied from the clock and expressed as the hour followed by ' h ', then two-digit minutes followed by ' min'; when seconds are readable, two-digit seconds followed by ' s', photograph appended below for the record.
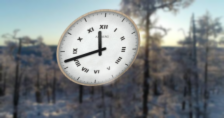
11 h 42 min
